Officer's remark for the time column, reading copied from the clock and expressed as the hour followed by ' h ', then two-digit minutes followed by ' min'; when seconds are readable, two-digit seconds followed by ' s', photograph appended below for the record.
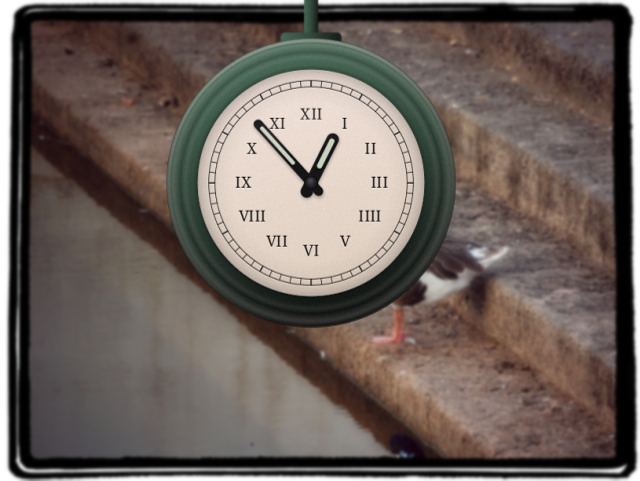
12 h 53 min
